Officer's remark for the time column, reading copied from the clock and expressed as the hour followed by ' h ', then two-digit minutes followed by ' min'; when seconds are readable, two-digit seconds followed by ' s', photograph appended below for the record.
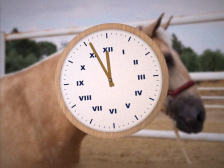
11 h 56 min
